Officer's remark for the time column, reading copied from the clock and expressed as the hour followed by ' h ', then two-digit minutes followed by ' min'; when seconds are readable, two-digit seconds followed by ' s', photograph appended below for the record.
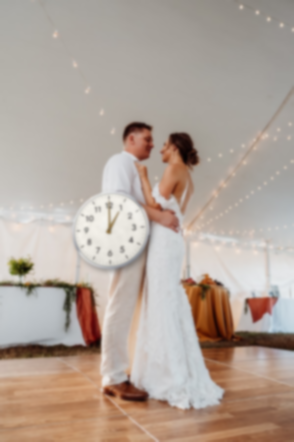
1 h 00 min
